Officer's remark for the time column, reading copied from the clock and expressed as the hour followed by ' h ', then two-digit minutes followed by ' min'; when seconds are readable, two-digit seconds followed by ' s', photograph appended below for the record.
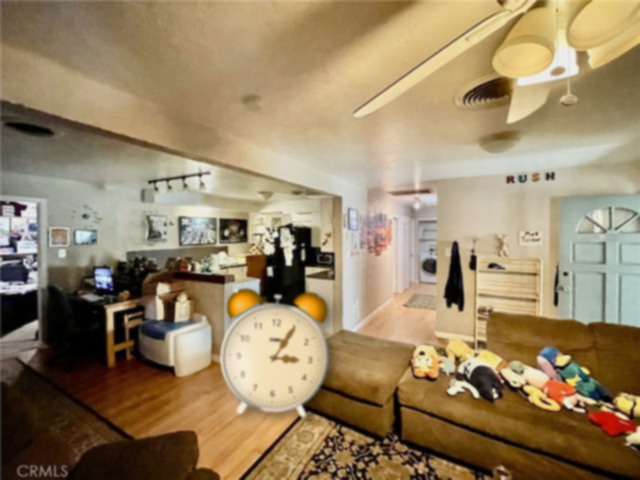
3 h 05 min
